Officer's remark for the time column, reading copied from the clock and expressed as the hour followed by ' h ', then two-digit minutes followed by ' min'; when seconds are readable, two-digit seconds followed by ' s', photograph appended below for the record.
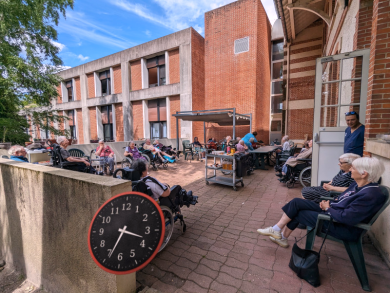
3 h 34 min
